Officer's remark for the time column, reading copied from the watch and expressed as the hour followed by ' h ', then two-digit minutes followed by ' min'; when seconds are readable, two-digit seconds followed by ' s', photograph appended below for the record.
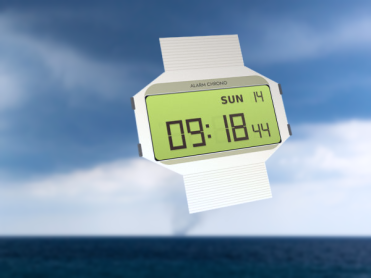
9 h 18 min 44 s
